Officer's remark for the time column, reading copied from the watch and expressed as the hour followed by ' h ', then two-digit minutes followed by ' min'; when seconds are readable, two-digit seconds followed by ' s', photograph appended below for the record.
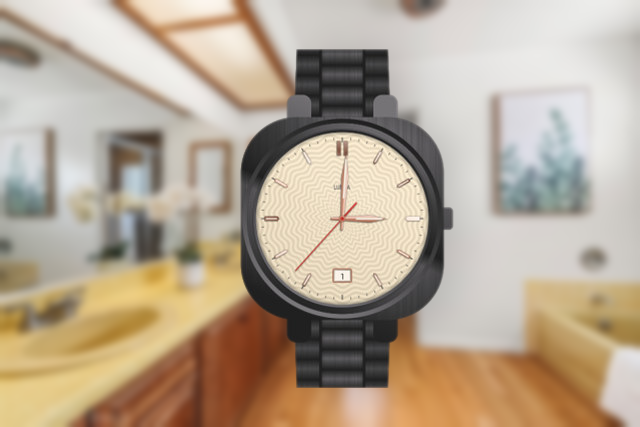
3 h 00 min 37 s
